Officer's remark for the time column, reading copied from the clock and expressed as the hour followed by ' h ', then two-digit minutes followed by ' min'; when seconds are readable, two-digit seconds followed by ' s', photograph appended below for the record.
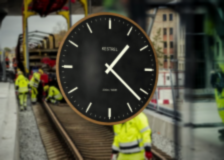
1 h 22 min
